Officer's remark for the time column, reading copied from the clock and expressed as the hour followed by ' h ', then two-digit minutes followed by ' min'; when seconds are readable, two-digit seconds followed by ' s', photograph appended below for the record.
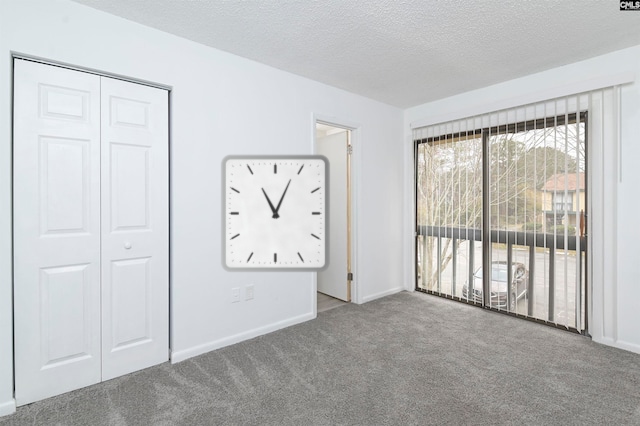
11 h 04 min
